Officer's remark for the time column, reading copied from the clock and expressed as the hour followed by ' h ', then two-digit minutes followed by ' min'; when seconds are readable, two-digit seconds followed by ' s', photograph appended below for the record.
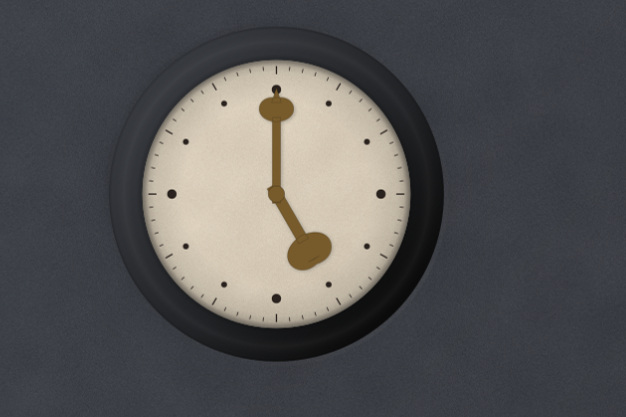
5 h 00 min
